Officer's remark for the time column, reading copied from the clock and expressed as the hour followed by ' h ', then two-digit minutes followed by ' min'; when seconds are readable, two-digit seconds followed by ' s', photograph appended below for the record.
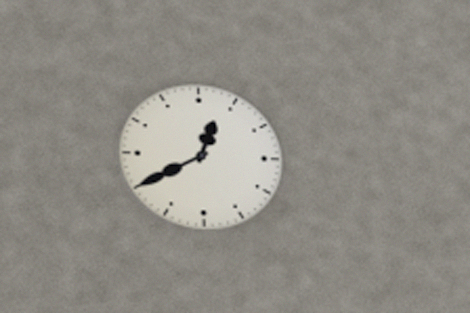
12 h 40 min
